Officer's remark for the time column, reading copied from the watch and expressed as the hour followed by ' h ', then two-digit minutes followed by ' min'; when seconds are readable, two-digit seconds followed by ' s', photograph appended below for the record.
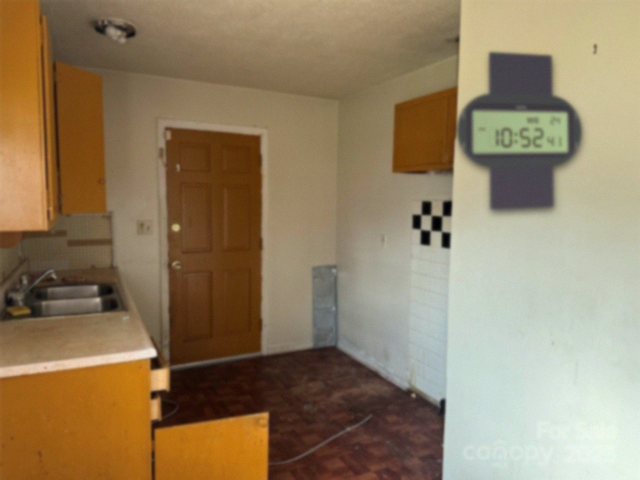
10 h 52 min
